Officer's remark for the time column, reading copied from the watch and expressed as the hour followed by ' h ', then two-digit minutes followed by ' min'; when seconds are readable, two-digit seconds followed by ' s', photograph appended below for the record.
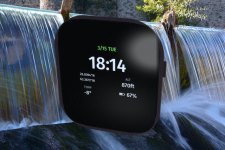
18 h 14 min
